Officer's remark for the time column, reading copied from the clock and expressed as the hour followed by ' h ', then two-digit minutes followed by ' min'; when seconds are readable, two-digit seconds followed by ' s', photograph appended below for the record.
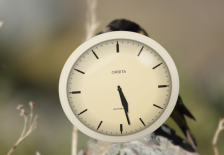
5 h 28 min
